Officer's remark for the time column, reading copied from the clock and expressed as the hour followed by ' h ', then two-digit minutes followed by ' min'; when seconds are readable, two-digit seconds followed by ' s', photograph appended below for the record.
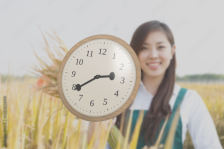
2 h 39 min
